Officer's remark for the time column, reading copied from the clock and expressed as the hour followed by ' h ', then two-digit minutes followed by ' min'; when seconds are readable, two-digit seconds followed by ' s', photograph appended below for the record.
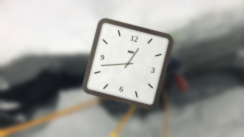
12 h 42 min
